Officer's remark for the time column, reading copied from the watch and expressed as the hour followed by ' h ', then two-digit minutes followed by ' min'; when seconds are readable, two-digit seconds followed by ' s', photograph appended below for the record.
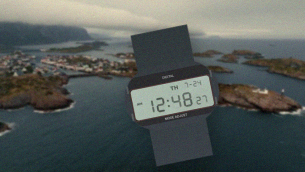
12 h 48 min 27 s
